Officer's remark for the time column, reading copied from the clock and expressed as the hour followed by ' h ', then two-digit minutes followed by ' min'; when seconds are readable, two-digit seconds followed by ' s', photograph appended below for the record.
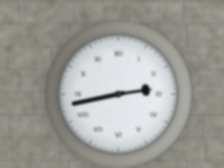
2 h 43 min
